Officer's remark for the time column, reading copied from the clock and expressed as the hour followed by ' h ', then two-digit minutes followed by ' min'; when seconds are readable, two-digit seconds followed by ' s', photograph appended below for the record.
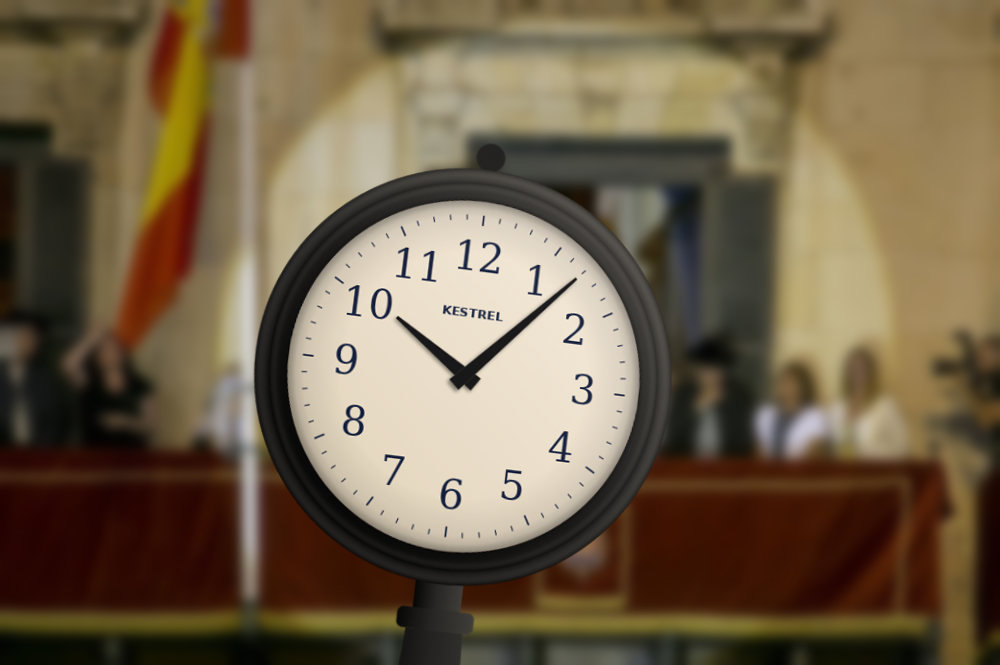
10 h 07 min
